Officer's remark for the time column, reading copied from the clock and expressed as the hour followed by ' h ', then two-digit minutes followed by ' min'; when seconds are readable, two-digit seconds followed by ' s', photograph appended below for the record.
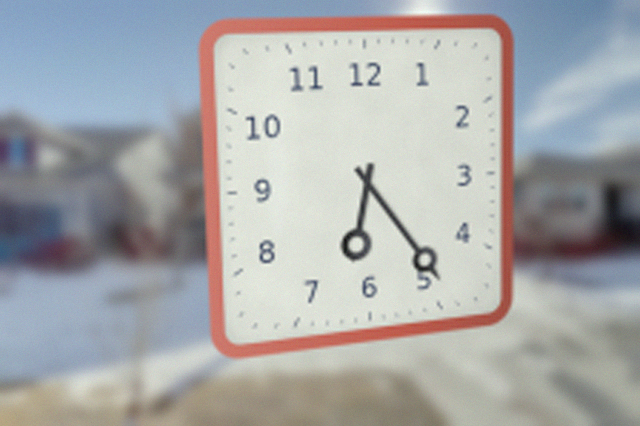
6 h 24 min
